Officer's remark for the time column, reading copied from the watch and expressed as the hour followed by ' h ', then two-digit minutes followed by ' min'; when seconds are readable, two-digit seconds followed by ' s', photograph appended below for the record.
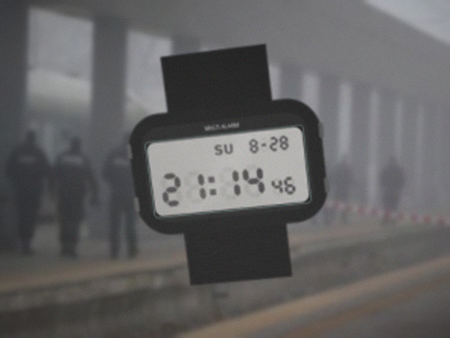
21 h 14 min 46 s
